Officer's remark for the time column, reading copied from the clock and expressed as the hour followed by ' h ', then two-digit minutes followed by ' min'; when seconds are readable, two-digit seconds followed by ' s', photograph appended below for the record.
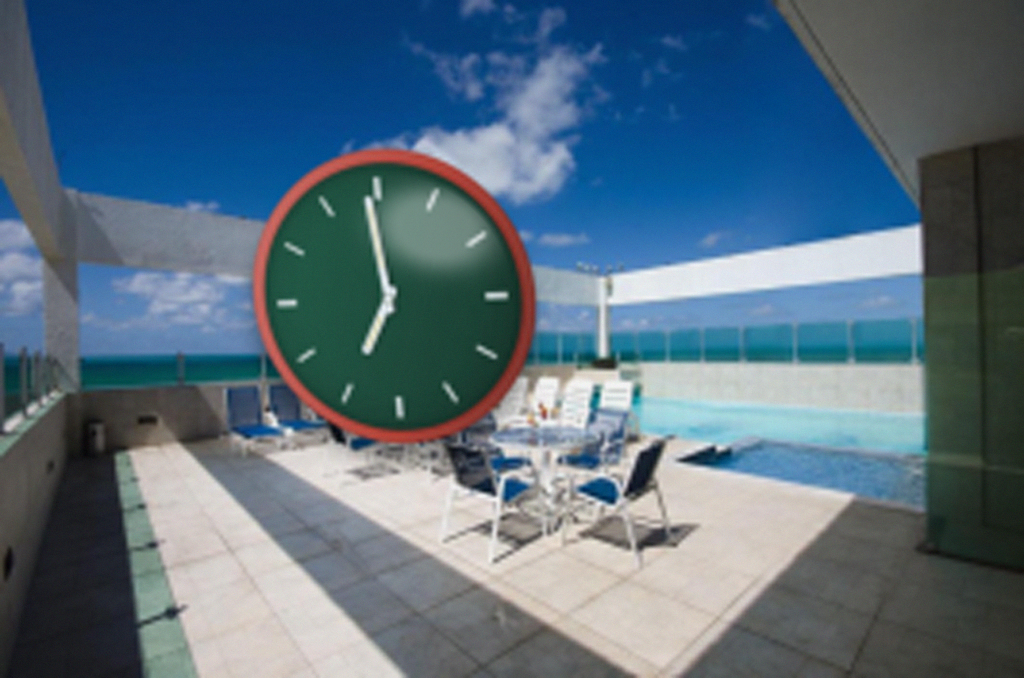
6 h 59 min
